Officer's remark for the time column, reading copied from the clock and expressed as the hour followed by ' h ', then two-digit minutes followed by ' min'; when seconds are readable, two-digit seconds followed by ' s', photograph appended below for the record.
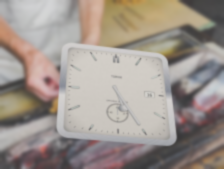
5 h 25 min
